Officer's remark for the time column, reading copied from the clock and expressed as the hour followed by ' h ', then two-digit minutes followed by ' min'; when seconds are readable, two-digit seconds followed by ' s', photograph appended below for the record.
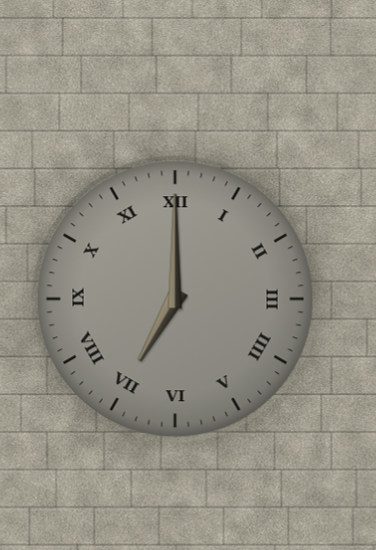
7 h 00 min
